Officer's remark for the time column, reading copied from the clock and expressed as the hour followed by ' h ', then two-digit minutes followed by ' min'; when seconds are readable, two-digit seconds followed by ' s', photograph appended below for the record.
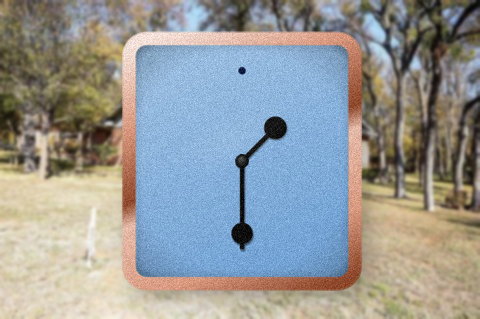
1 h 30 min
